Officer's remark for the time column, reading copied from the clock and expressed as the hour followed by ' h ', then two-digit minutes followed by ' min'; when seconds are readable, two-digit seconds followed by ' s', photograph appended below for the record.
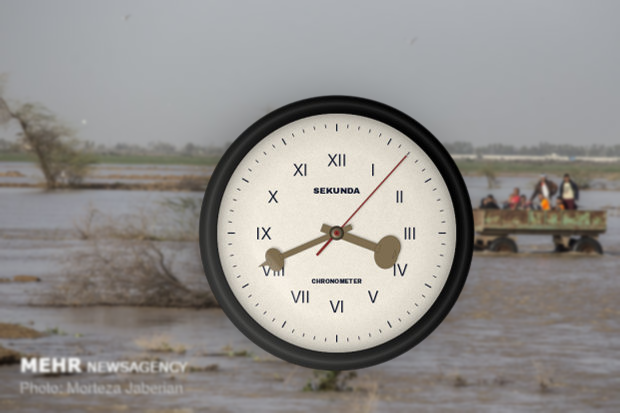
3 h 41 min 07 s
